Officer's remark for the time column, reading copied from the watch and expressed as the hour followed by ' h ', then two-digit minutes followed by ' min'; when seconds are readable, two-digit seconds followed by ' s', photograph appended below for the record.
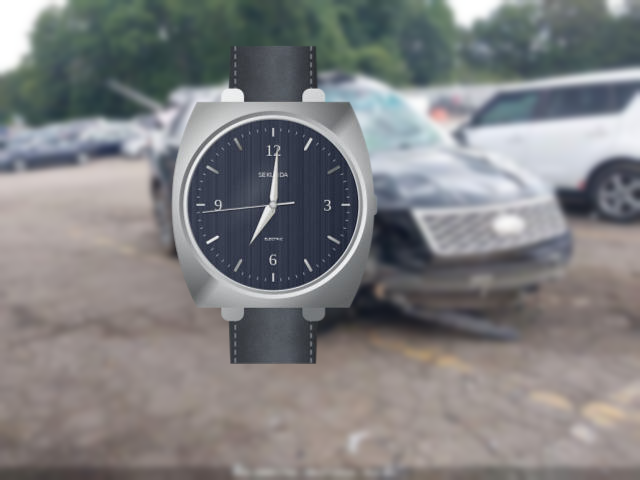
7 h 00 min 44 s
